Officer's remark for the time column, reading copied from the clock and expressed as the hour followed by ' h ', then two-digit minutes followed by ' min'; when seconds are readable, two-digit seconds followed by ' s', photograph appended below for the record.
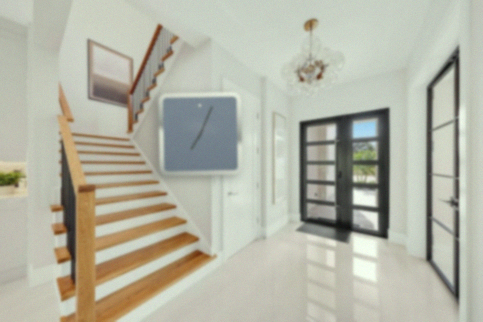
7 h 04 min
